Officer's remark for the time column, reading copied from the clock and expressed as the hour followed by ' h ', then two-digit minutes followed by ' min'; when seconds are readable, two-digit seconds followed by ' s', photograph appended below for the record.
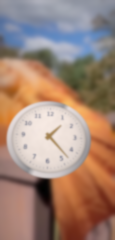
1 h 23 min
